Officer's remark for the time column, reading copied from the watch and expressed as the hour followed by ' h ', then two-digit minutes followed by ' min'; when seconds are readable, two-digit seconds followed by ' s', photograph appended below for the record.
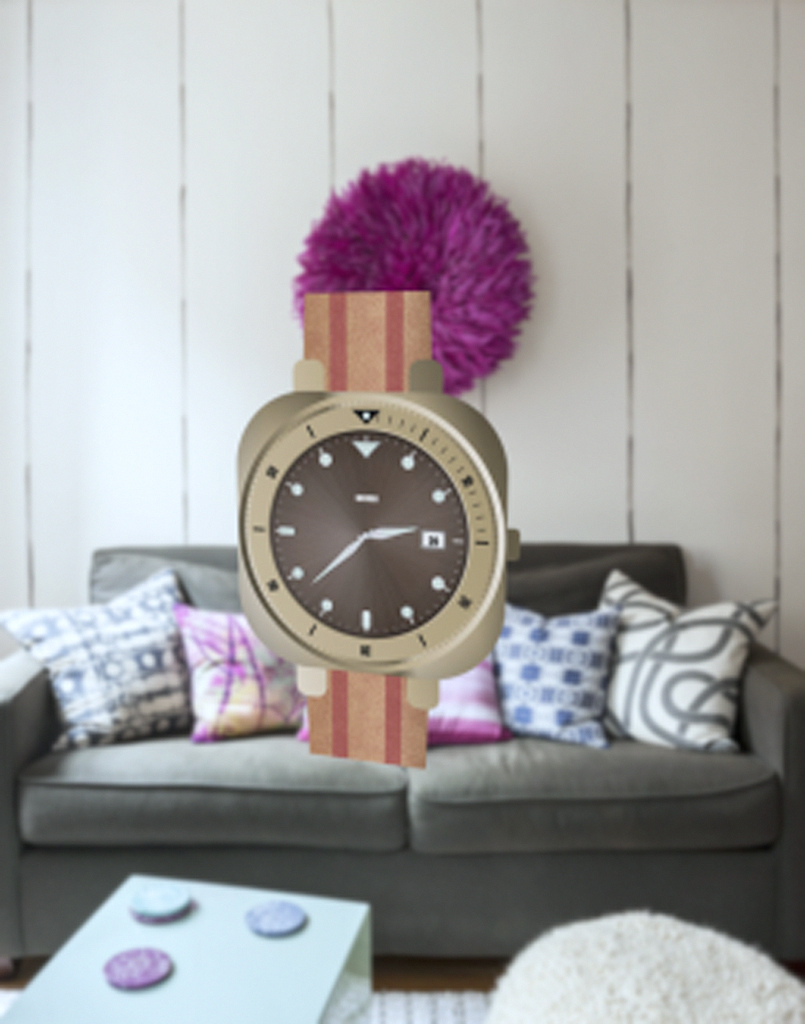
2 h 38 min
